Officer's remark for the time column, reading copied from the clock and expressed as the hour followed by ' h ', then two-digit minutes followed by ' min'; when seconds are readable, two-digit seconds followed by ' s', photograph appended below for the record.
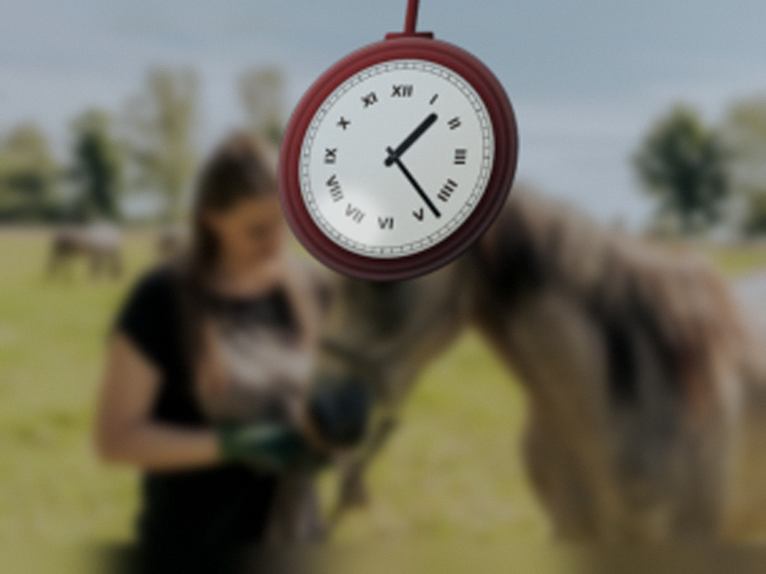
1 h 23 min
